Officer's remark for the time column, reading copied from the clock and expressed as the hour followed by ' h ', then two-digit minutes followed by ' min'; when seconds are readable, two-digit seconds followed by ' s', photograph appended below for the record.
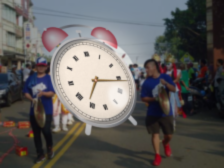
7 h 16 min
